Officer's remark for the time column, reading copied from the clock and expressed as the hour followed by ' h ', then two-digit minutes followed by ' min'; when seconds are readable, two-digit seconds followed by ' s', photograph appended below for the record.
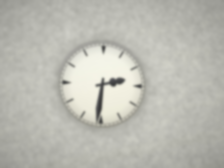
2 h 31 min
